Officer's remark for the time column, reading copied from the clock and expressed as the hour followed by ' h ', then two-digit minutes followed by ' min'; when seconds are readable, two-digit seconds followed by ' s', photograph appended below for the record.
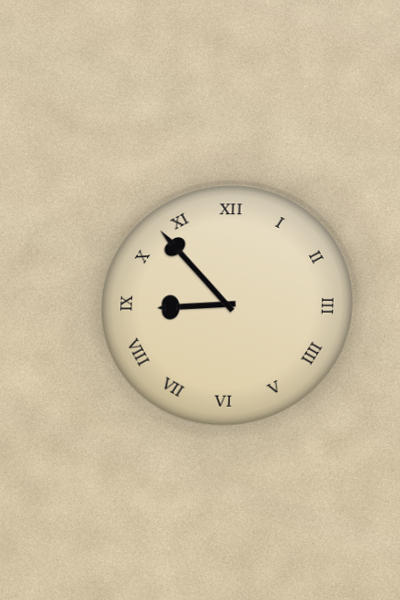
8 h 53 min
